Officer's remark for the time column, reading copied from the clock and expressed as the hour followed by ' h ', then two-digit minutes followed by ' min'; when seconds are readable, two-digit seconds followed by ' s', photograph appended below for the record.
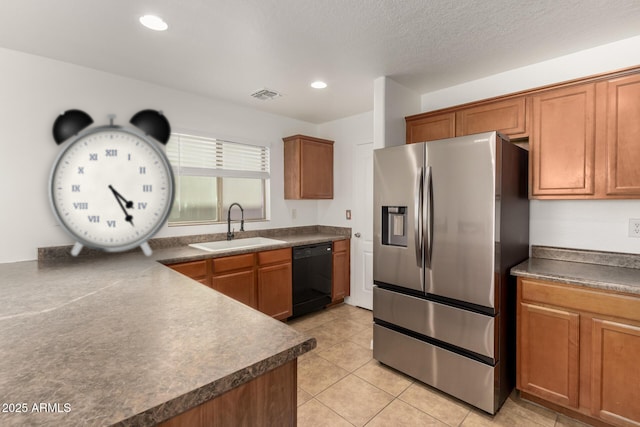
4 h 25 min
